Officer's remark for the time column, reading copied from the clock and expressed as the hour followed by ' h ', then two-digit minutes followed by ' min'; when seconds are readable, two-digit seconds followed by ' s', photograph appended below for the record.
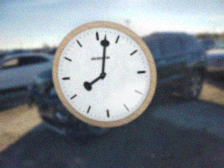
8 h 02 min
